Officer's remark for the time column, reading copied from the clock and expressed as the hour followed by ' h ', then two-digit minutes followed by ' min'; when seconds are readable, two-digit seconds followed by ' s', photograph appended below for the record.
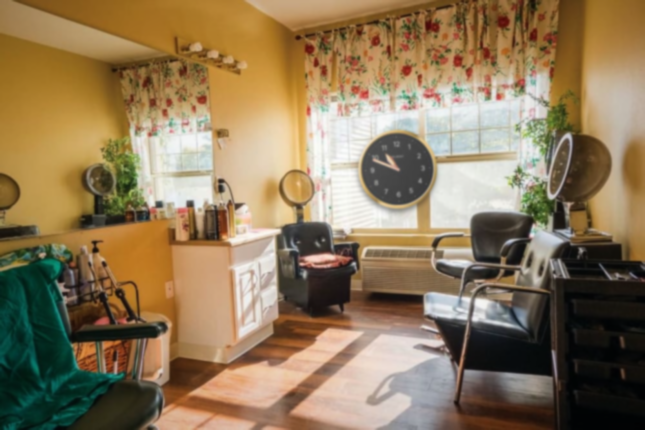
10 h 49 min
